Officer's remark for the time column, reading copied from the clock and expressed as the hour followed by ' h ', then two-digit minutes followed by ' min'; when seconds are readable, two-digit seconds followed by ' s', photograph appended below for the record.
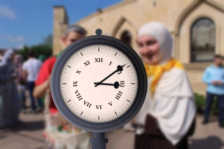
3 h 09 min
